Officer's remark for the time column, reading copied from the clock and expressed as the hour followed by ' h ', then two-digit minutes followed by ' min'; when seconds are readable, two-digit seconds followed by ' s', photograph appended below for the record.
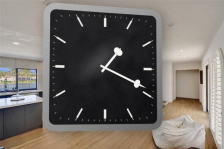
1 h 19 min
